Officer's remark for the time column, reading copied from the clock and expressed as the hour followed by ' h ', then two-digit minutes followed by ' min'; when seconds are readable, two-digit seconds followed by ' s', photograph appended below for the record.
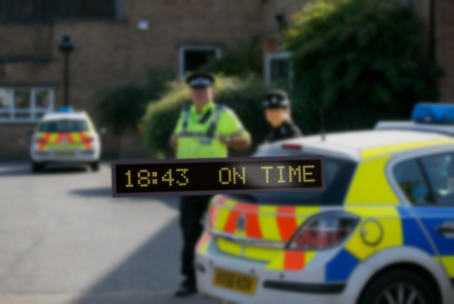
18 h 43 min
